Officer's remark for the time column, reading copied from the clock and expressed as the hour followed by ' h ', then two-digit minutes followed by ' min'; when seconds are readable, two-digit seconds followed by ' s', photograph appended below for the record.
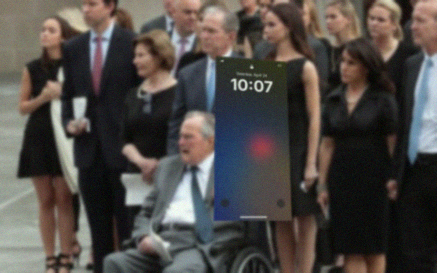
10 h 07 min
